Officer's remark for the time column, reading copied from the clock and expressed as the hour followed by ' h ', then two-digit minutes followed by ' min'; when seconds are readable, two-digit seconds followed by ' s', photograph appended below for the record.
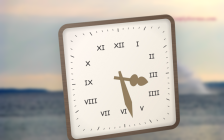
3 h 28 min
